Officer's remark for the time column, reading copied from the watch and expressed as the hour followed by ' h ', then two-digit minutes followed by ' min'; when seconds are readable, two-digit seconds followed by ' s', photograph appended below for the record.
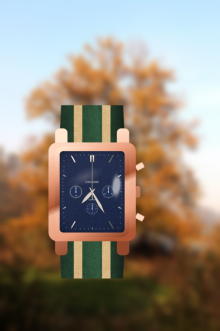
7 h 25 min
